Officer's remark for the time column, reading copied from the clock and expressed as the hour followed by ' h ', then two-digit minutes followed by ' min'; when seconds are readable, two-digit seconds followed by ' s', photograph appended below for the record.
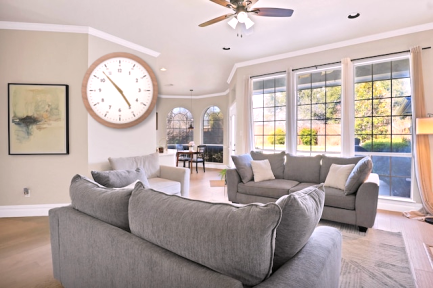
4 h 53 min
